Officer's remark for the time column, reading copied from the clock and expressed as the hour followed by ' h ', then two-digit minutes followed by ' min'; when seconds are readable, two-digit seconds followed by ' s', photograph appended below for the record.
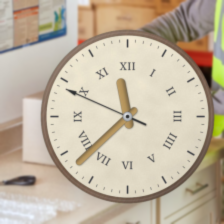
11 h 37 min 49 s
